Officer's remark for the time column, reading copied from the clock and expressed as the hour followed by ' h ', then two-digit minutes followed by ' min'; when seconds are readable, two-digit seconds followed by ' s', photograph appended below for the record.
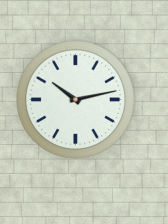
10 h 13 min
